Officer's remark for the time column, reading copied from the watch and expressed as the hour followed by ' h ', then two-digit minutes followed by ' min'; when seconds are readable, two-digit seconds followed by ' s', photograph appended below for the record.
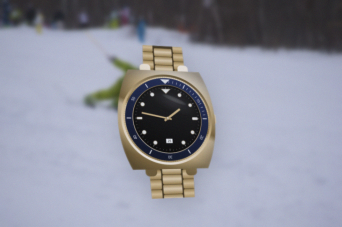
1 h 47 min
